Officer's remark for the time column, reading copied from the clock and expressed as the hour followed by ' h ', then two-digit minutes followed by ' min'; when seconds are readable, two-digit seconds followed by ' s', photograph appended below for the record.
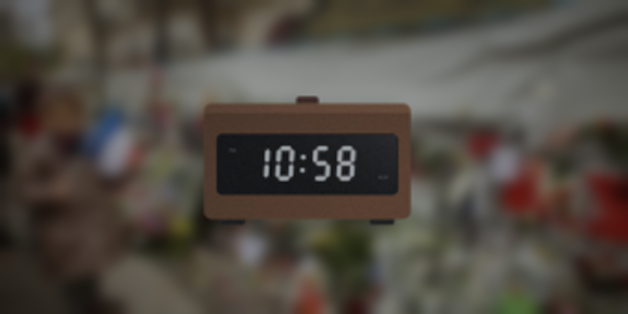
10 h 58 min
